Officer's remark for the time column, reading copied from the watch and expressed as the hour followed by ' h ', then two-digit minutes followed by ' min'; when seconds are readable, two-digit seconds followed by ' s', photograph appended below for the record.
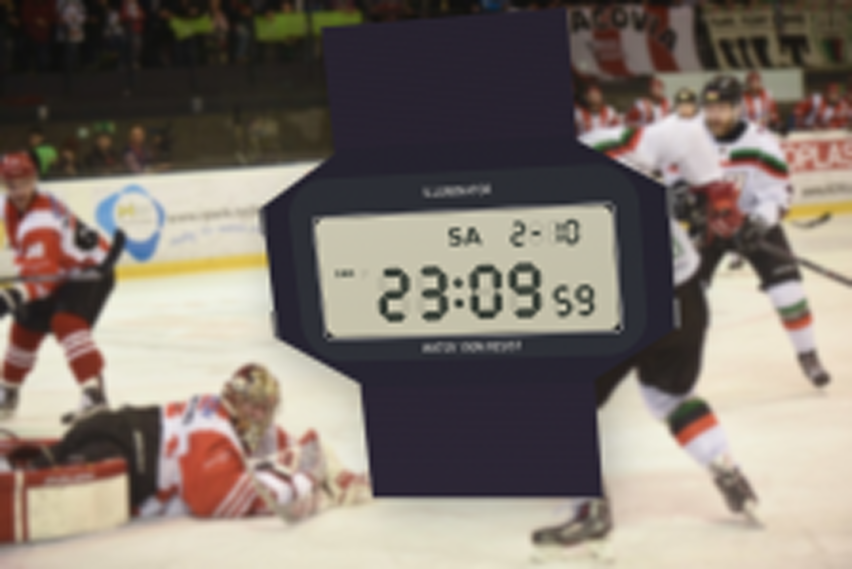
23 h 09 min 59 s
